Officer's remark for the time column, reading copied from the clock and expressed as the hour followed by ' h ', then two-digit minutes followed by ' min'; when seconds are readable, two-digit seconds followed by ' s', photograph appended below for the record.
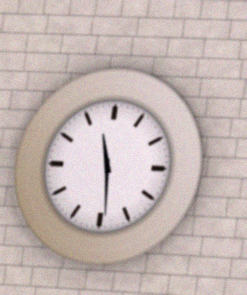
11 h 29 min
